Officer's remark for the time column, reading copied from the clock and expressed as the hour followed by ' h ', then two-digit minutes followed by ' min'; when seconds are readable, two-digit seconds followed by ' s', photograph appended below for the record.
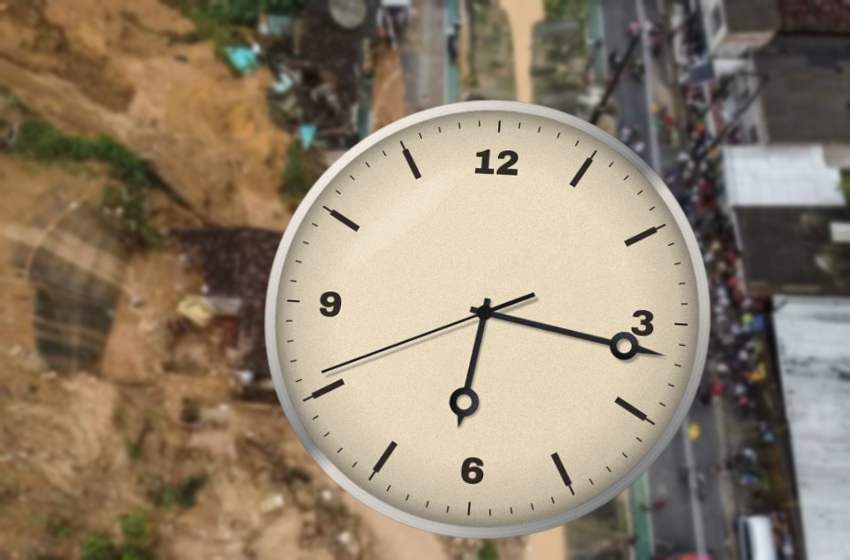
6 h 16 min 41 s
